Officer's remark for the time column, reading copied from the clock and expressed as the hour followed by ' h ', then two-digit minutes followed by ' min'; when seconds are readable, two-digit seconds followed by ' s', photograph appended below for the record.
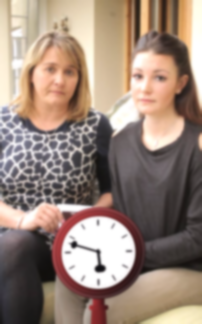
5 h 48 min
